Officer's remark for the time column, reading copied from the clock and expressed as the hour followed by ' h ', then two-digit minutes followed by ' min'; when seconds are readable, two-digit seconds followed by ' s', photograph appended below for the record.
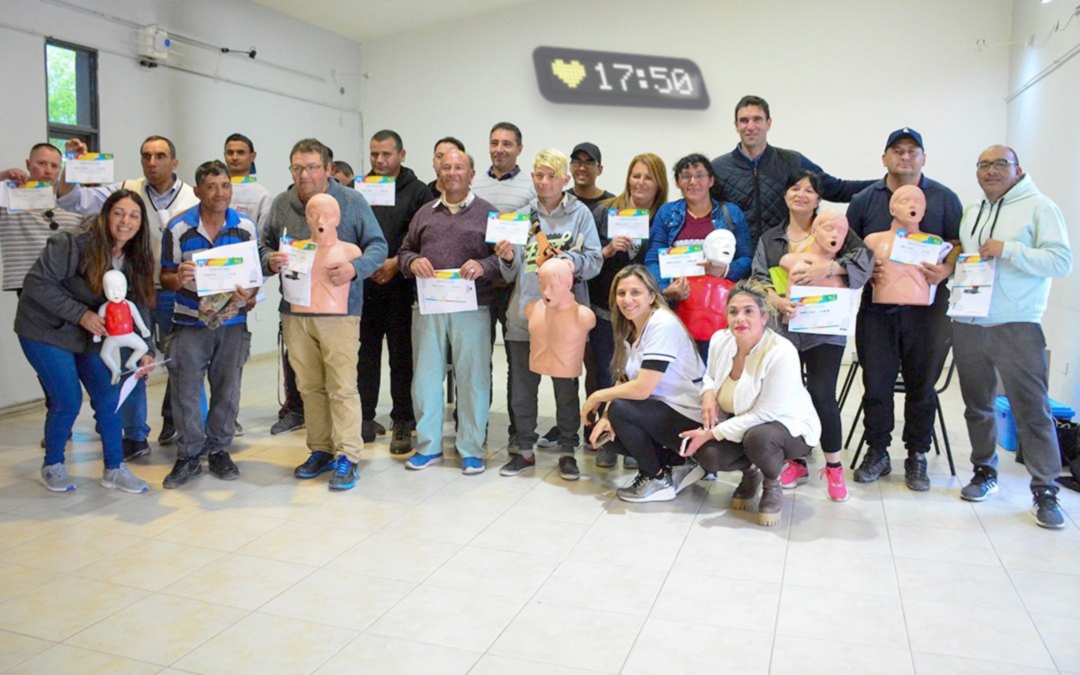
17 h 50 min
